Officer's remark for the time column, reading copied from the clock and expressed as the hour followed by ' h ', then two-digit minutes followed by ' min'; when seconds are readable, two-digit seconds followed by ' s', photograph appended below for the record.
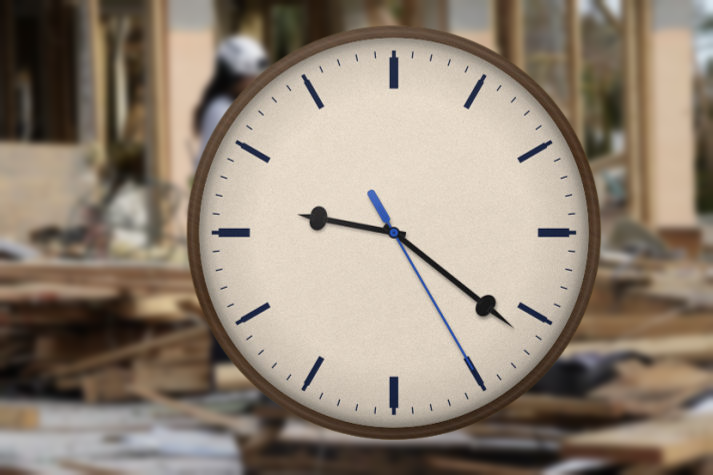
9 h 21 min 25 s
